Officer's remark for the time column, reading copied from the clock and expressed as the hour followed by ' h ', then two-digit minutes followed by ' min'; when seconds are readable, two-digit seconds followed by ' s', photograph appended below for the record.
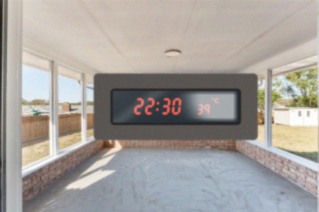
22 h 30 min
